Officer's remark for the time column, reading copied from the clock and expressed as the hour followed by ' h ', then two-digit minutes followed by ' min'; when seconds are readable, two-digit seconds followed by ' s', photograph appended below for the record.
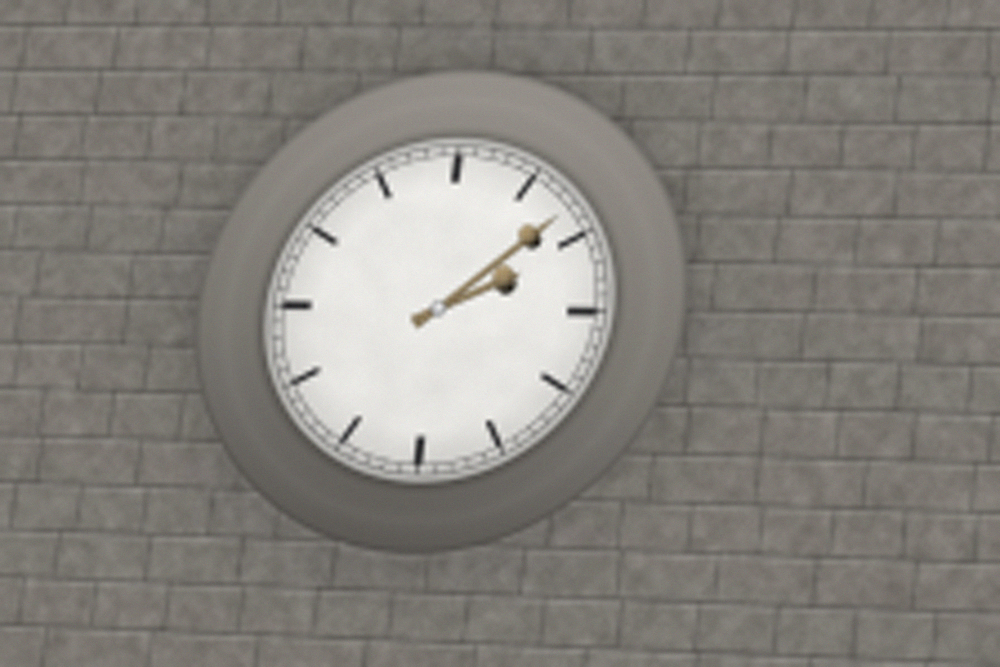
2 h 08 min
